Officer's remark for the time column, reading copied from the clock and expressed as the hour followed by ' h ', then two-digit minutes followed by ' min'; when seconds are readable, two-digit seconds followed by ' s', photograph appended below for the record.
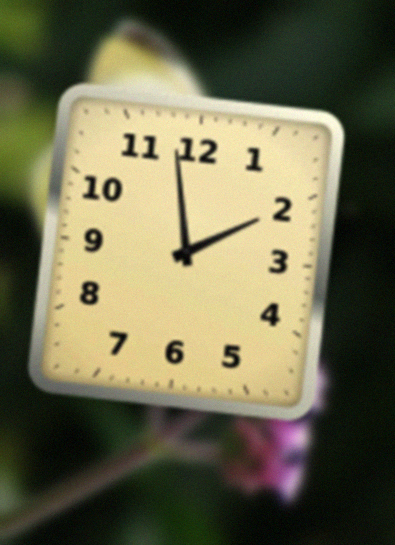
1 h 58 min
